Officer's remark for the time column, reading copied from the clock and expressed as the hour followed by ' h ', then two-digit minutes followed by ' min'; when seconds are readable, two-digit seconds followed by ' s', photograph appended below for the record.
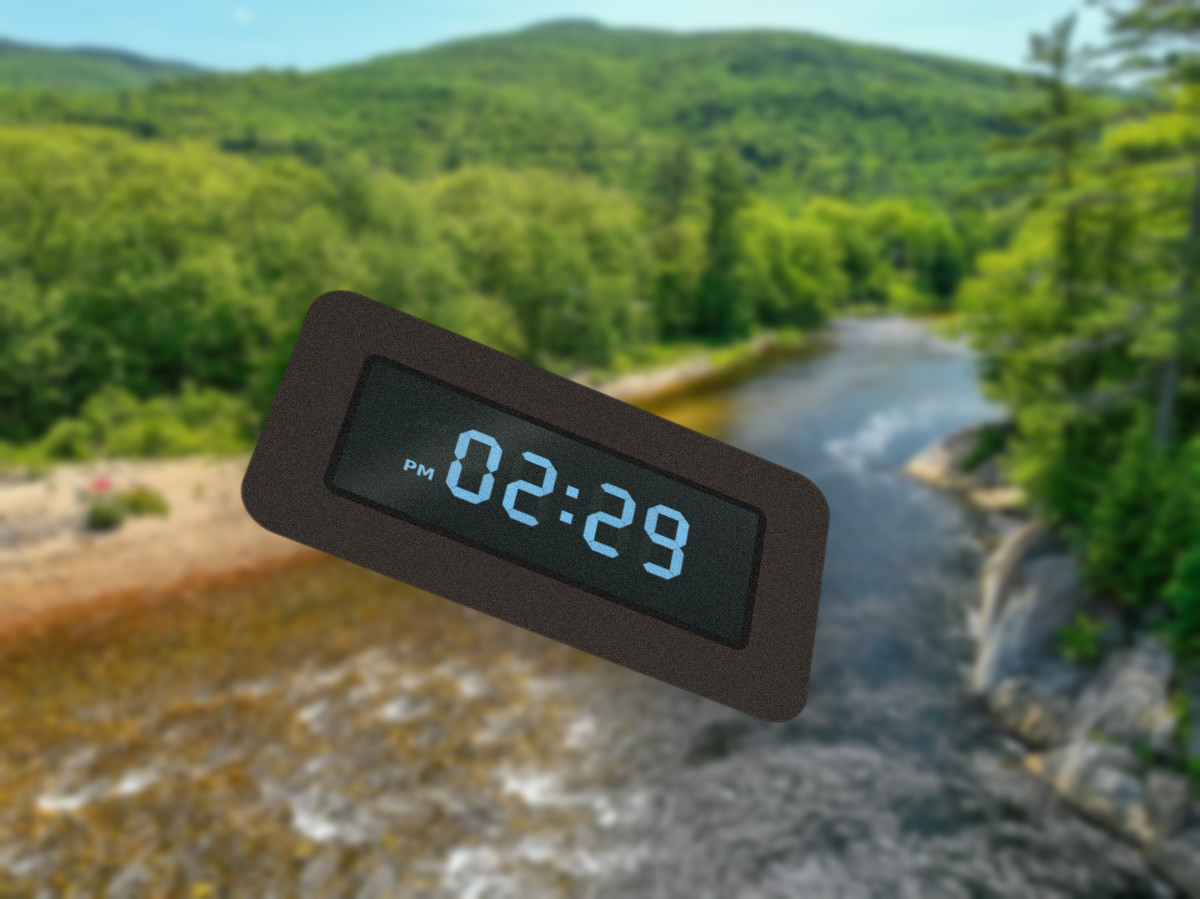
2 h 29 min
